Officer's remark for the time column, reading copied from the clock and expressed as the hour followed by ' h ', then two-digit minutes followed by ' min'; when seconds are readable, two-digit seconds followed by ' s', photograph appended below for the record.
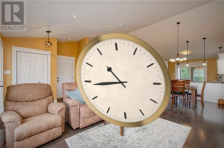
10 h 44 min
